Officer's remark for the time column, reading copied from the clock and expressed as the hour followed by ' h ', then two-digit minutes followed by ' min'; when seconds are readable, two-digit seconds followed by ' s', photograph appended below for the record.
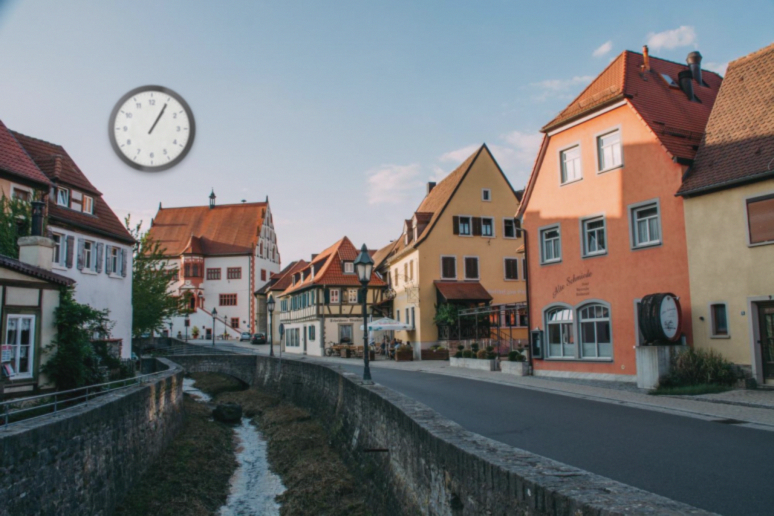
1 h 05 min
